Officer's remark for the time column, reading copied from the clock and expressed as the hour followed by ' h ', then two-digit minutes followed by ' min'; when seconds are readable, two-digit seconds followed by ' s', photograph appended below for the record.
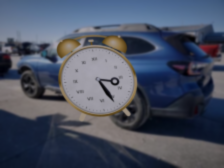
3 h 26 min
